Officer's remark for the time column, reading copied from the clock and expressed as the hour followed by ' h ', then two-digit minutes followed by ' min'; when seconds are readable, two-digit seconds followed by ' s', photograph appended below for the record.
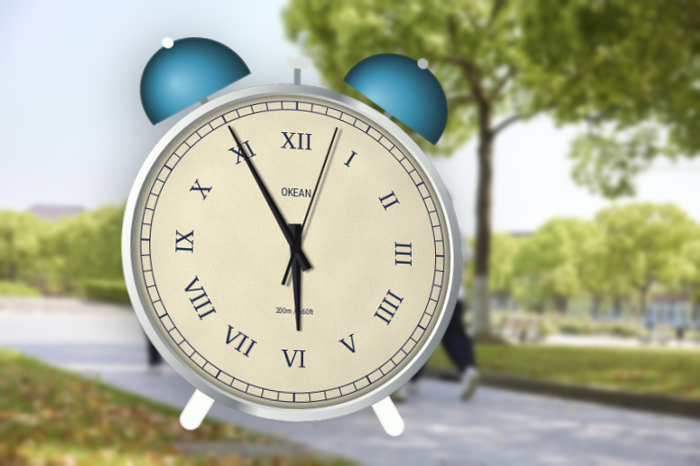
5 h 55 min 03 s
